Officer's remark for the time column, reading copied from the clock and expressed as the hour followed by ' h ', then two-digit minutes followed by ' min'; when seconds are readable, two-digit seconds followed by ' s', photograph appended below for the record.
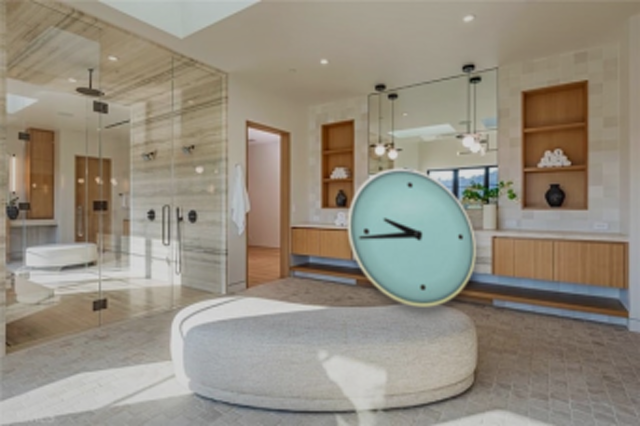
9 h 44 min
